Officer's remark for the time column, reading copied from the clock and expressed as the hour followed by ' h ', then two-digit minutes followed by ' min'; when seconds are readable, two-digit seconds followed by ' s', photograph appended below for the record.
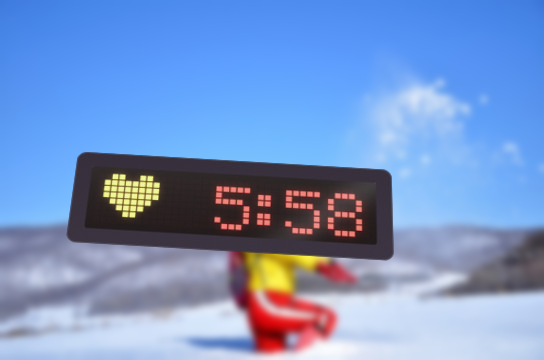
5 h 58 min
